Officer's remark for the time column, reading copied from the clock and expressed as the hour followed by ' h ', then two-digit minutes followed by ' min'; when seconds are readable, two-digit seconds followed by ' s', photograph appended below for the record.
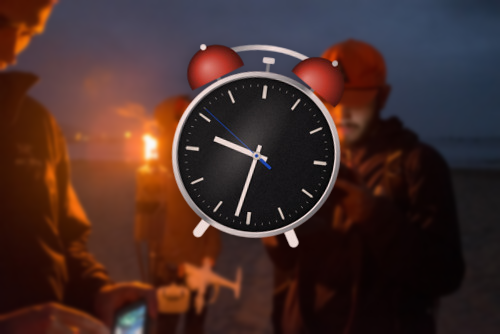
9 h 31 min 51 s
